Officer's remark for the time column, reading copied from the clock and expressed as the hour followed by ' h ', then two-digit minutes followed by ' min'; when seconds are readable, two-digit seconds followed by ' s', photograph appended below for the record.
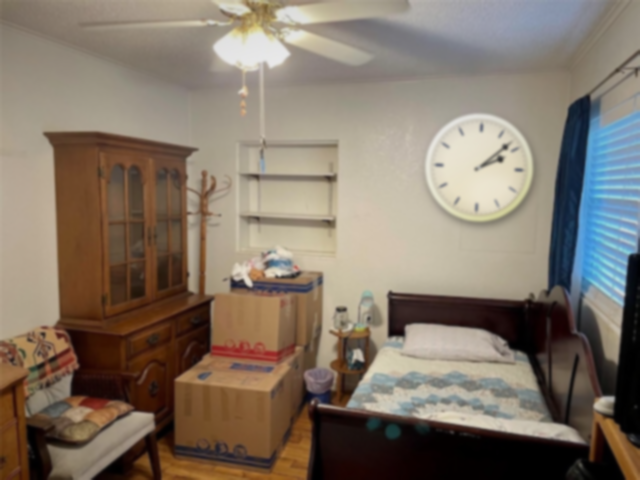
2 h 08 min
